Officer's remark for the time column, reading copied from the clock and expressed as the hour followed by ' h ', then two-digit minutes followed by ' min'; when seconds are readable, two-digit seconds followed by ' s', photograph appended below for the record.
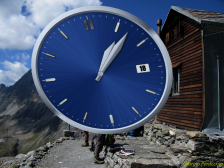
1 h 07 min
